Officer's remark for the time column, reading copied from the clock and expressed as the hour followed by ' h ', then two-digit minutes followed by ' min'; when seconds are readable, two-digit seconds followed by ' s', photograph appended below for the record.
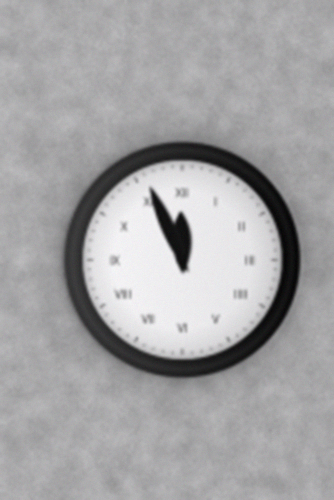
11 h 56 min
